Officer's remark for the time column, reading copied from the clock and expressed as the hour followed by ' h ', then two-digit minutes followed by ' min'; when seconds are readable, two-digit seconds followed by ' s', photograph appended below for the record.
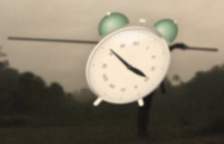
3 h 51 min
